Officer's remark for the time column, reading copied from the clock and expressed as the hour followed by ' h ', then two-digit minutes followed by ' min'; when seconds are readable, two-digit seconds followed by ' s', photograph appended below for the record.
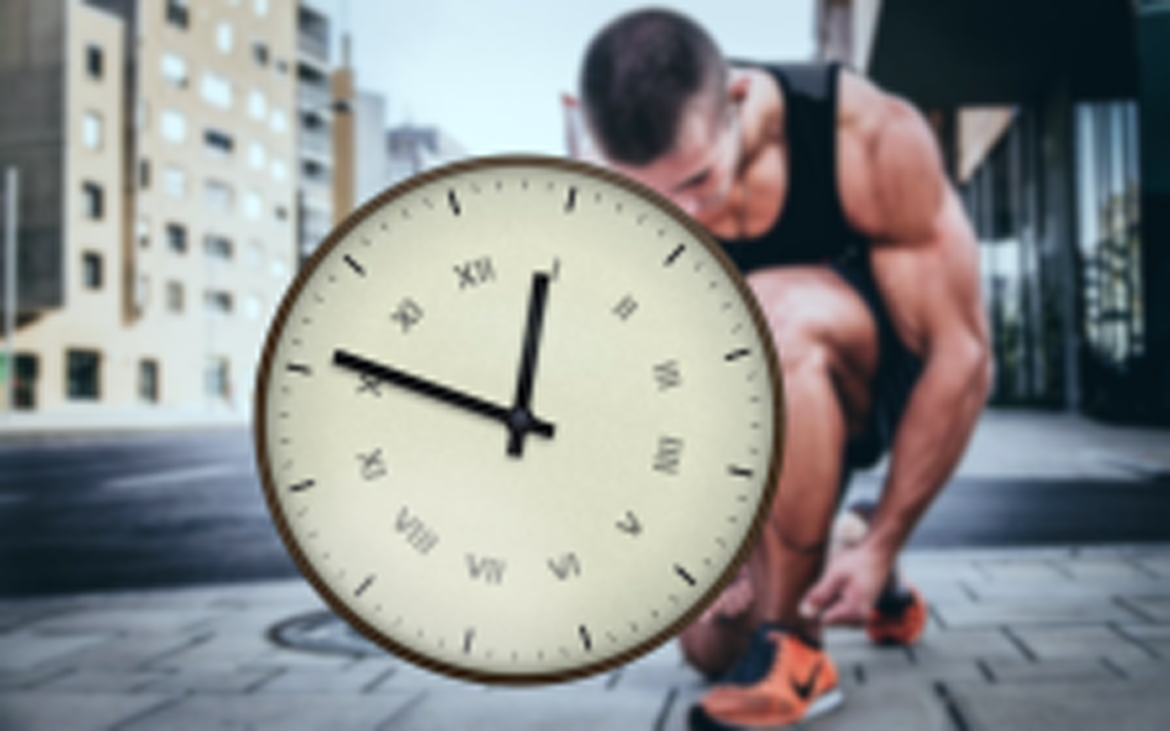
12 h 51 min
